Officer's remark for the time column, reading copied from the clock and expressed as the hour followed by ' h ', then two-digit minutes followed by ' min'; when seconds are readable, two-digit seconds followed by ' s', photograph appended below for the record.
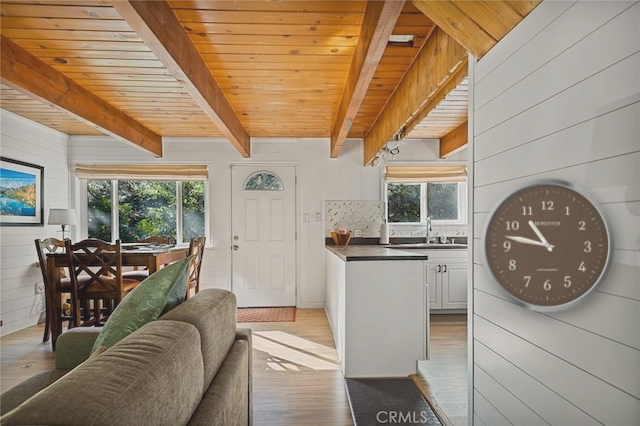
10 h 47 min
